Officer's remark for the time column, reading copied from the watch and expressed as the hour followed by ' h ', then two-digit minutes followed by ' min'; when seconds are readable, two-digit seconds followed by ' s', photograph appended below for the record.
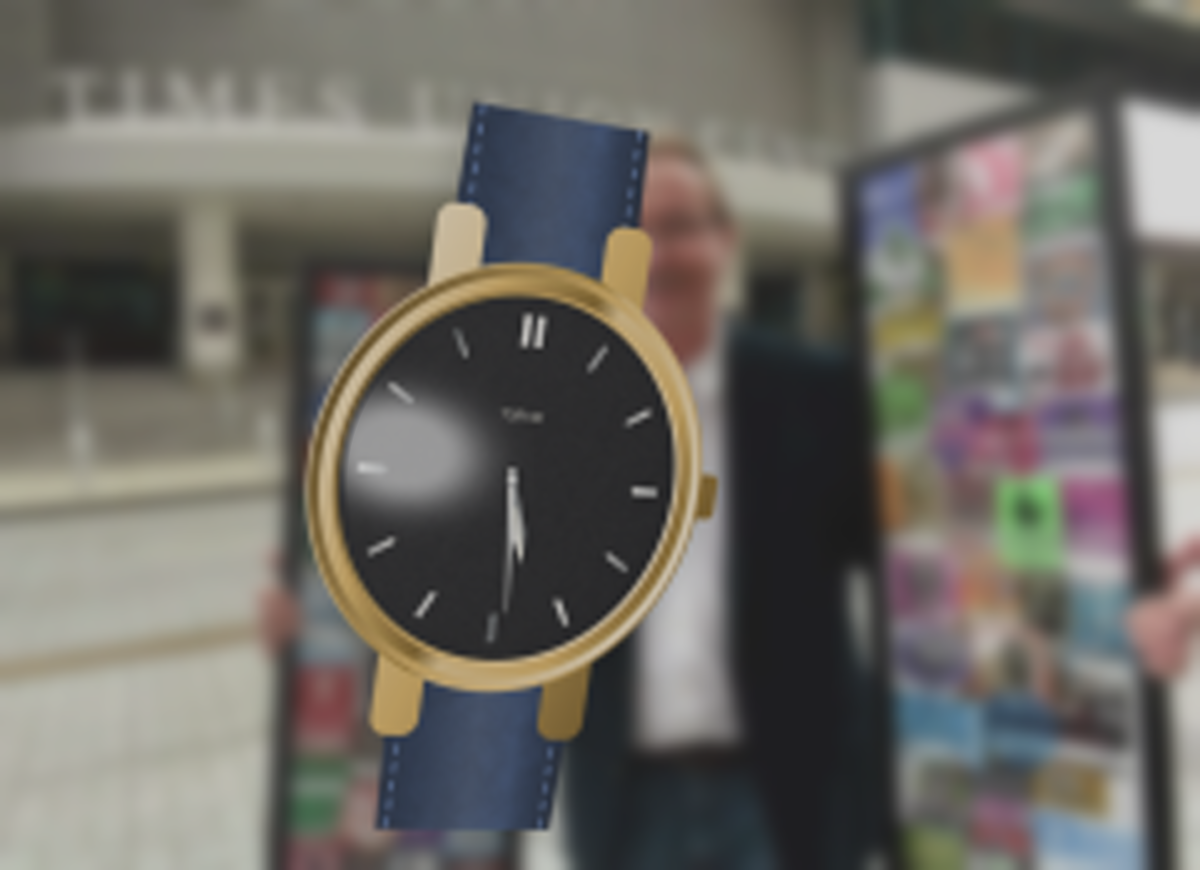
5 h 29 min
